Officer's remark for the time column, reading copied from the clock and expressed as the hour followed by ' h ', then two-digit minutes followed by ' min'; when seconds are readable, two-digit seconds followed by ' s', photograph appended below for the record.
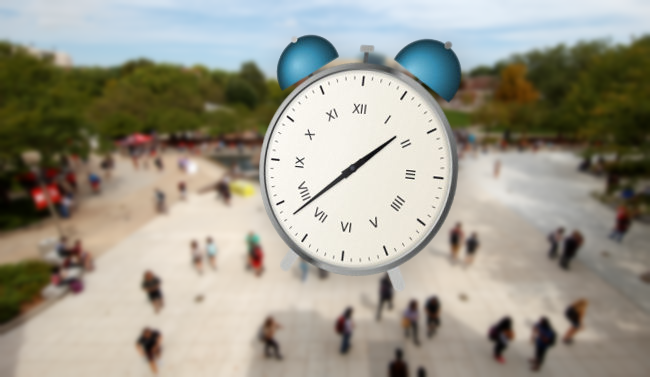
1 h 38 min
